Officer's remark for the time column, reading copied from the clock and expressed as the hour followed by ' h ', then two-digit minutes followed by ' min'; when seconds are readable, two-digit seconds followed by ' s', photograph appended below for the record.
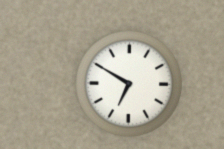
6 h 50 min
